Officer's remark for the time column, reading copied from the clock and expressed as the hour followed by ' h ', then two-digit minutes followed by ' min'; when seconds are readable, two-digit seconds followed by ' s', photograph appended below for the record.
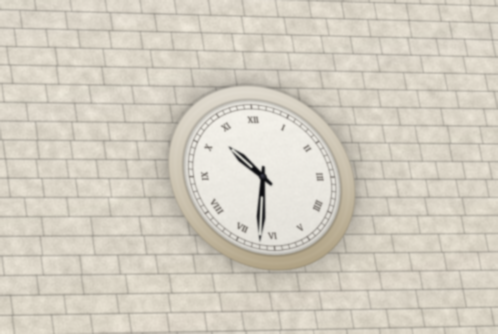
10 h 32 min
